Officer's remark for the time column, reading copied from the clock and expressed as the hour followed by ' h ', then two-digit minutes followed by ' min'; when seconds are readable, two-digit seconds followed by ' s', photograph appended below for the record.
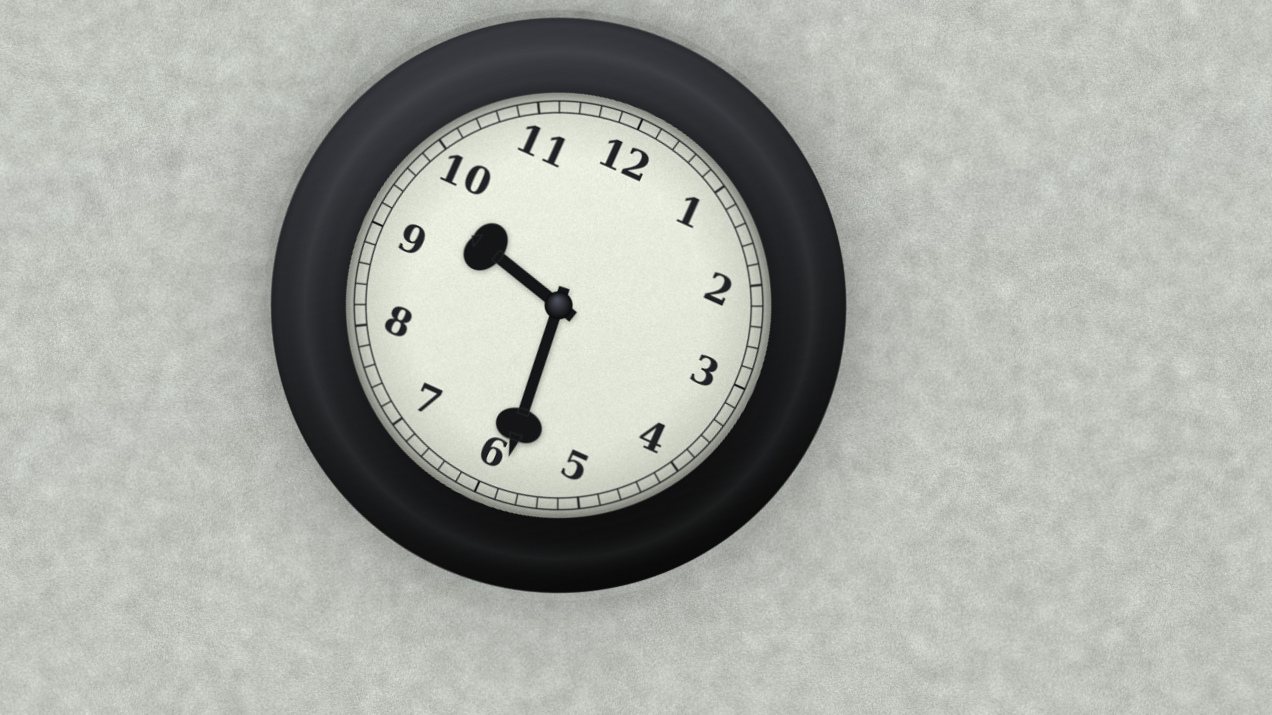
9 h 29 min
